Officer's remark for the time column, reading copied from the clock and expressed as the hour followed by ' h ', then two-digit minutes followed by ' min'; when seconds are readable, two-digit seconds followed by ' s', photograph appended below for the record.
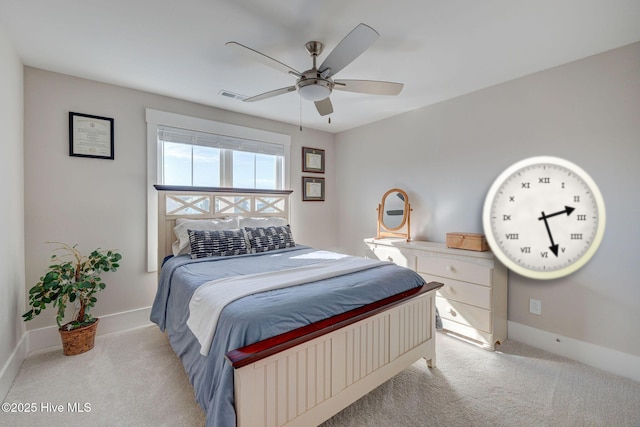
2 h 27 min
